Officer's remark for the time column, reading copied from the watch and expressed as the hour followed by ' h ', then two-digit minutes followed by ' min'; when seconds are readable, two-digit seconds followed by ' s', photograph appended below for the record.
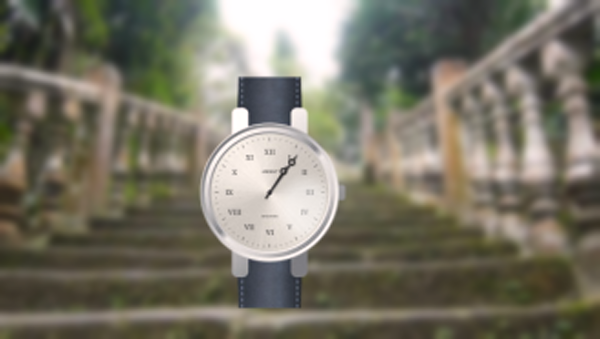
1 h 06 min
